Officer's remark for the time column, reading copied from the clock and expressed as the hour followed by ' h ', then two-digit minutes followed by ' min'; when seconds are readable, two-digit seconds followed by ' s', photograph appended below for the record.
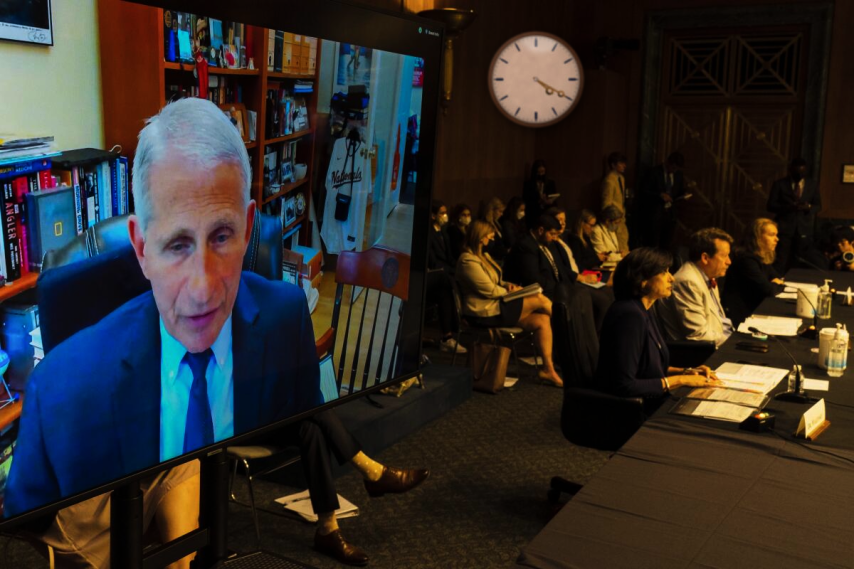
4 h 20 min
